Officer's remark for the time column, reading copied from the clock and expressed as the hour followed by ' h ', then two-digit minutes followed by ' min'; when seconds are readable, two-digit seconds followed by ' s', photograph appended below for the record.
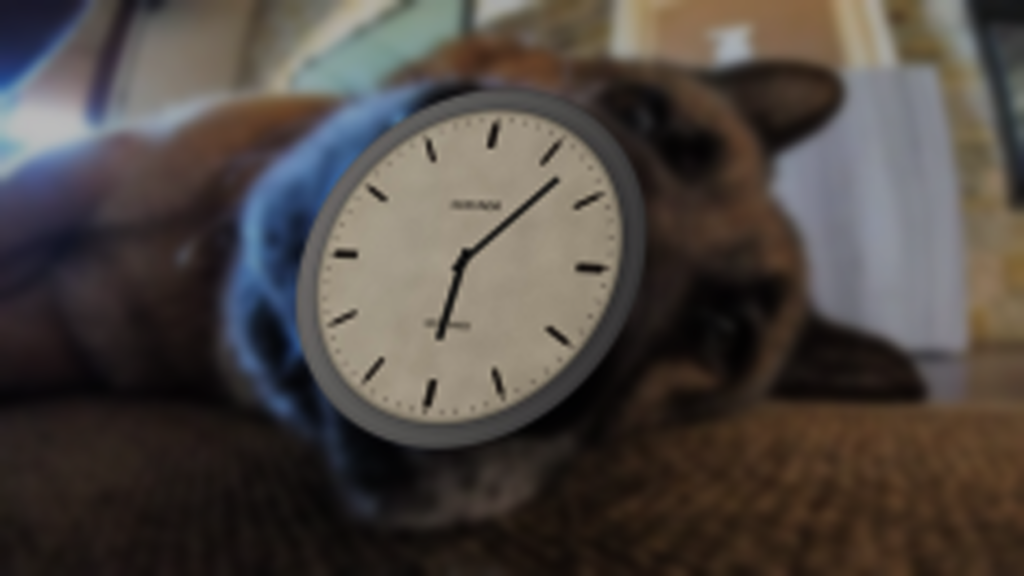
6 h 07 min
